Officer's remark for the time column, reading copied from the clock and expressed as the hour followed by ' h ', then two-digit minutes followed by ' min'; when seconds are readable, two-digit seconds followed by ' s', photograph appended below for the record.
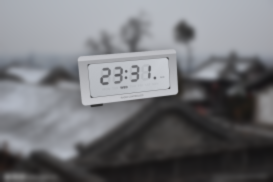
23 h 31 min
